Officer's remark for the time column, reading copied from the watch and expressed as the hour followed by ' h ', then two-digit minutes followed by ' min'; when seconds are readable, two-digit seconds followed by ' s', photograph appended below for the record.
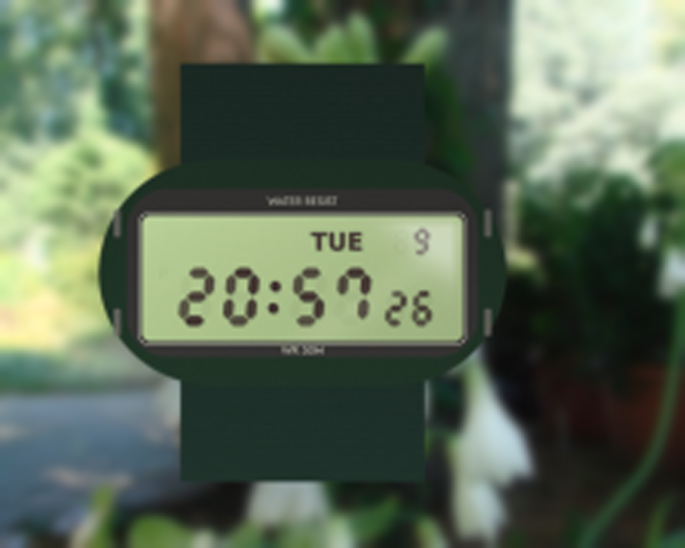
20 h 57 min 26 s
